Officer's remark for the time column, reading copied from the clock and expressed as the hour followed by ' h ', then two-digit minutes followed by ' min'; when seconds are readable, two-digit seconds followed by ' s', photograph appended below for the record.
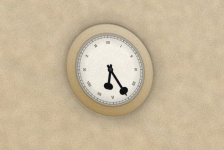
6 h 25 min
